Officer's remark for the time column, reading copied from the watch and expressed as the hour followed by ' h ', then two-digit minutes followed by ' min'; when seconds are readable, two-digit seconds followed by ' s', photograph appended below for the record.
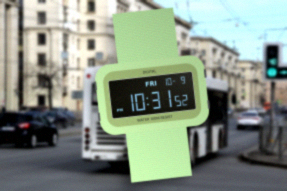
10 h 31 min 52 s
